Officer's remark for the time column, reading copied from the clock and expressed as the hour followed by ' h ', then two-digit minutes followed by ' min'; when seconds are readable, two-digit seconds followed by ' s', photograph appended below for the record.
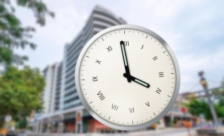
3 h 59 min
